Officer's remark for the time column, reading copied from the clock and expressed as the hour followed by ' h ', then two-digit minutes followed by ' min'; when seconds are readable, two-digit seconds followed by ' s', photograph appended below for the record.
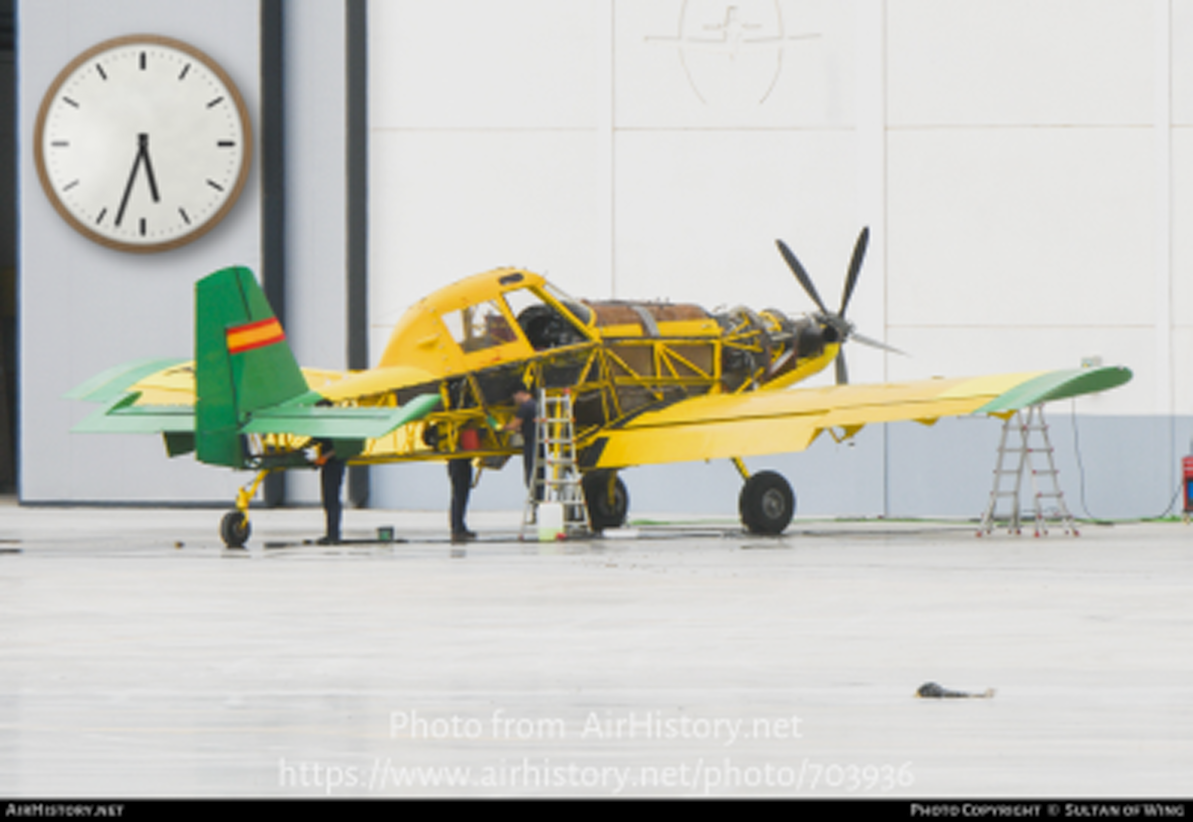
5 h 33 min
